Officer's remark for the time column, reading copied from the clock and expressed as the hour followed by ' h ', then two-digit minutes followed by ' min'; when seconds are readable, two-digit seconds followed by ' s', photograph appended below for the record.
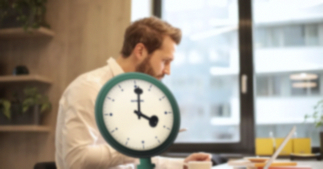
4 h 01 min
